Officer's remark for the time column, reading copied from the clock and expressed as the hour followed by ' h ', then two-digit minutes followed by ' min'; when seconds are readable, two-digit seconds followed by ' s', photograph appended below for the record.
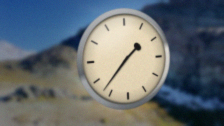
1 h 37 min
